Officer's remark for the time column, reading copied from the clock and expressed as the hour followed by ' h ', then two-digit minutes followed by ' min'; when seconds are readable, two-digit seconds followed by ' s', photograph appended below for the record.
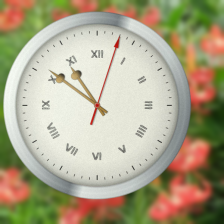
10 h 51 min 03 s
